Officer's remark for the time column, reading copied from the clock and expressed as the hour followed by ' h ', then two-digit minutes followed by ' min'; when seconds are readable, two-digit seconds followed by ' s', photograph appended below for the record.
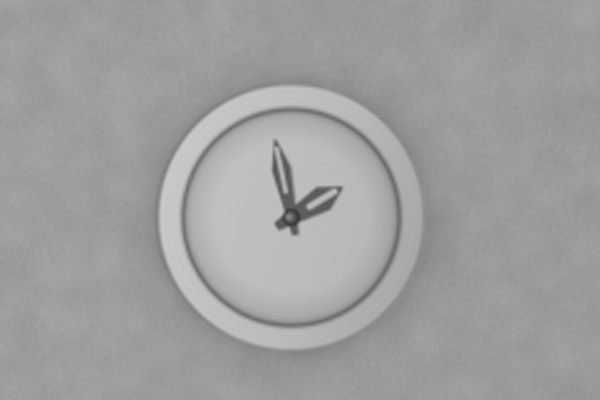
1 h 58 min
